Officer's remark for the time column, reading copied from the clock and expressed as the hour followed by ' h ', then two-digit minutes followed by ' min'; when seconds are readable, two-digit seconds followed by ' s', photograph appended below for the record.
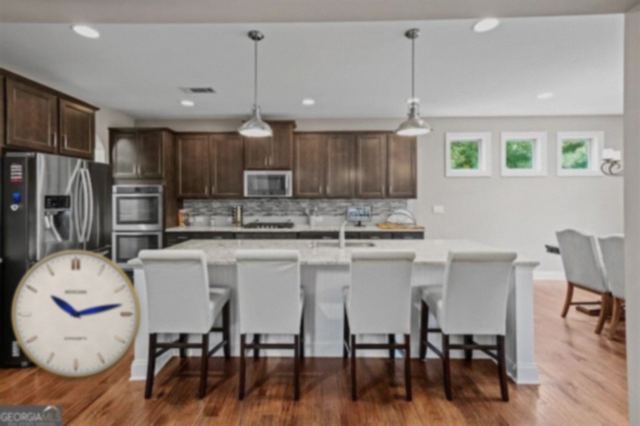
10 h 13 min
